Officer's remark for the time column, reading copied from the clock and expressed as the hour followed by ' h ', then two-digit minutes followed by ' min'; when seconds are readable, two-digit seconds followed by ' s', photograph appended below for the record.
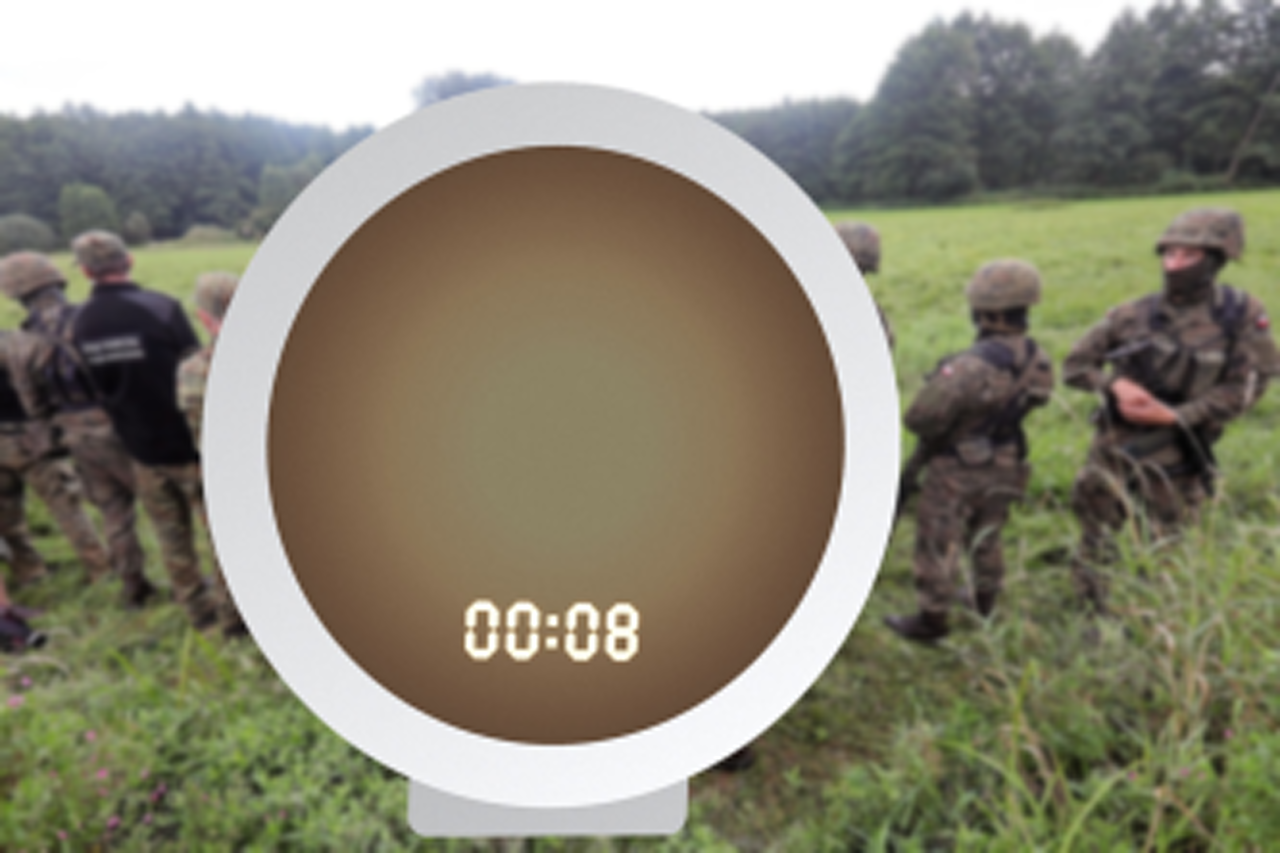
0 h 08 min
